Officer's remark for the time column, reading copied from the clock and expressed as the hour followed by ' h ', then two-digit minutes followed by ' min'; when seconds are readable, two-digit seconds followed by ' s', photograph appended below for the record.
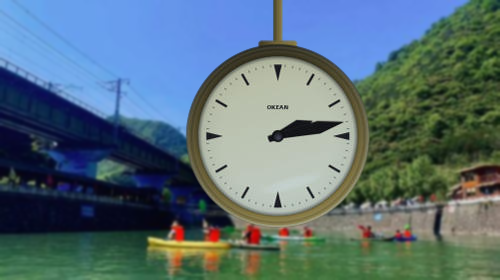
2 h 13 min
